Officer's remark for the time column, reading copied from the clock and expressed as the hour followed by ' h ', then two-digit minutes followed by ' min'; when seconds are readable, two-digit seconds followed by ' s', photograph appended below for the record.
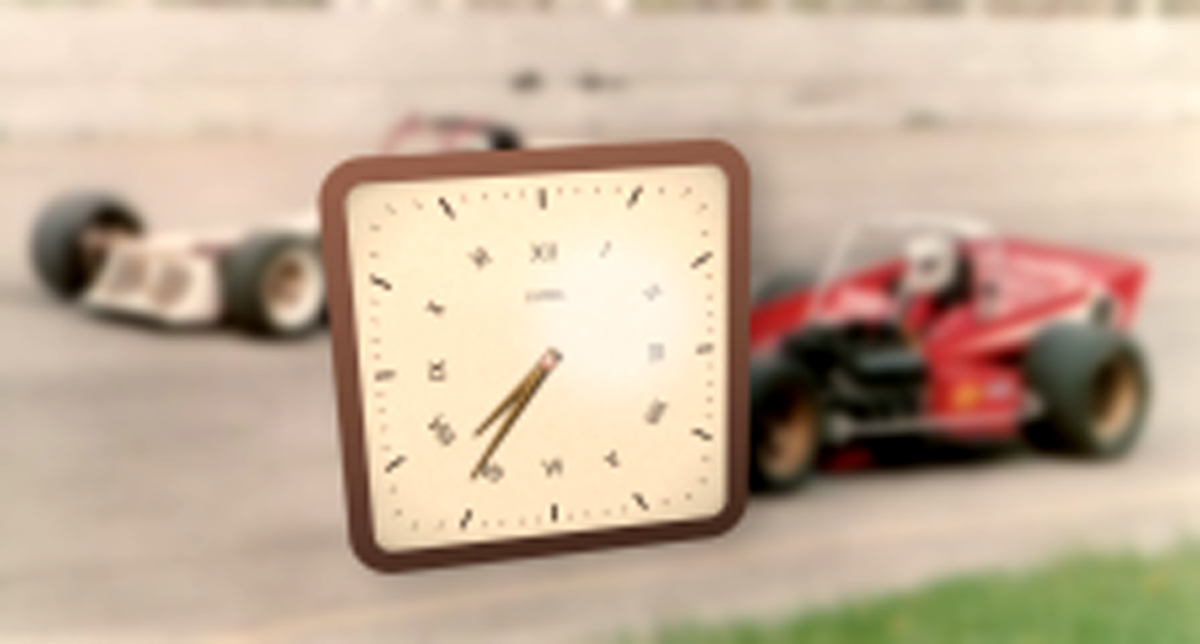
7 h 36 min
